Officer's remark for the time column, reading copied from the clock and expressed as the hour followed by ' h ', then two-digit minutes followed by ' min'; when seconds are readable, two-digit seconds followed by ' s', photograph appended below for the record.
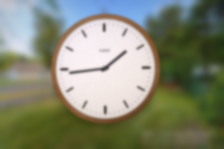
1 h 44 min
